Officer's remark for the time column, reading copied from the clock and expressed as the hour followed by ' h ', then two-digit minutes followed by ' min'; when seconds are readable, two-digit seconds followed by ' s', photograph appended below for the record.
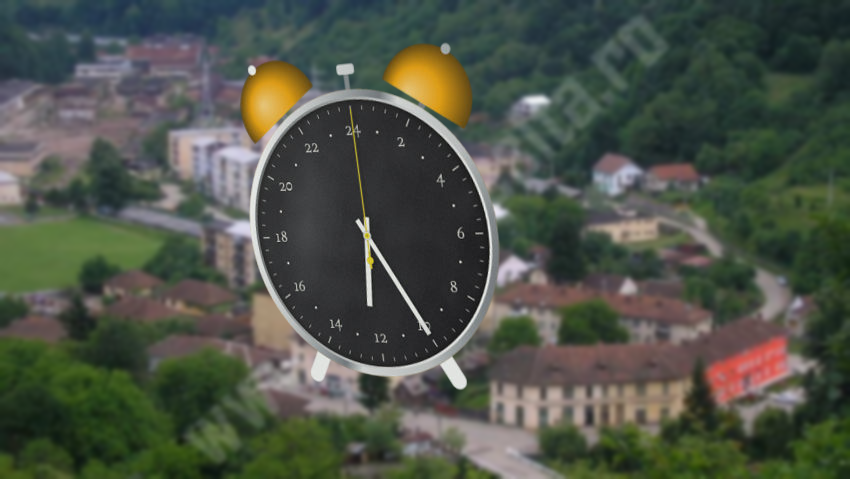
12 h 25 min 00 s
